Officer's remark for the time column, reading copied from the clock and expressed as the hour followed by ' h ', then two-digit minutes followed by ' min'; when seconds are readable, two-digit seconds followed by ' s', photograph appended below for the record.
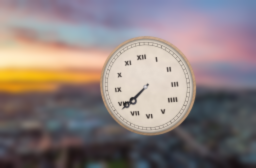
7 h 39 min
